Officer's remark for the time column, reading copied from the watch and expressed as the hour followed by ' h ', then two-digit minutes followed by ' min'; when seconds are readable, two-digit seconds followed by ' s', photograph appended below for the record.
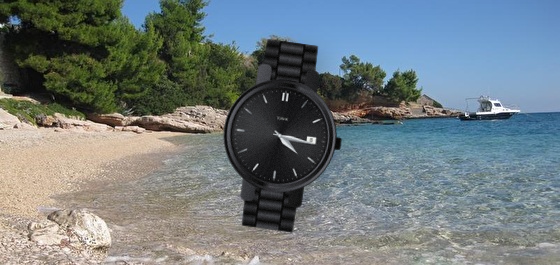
4 h 16 min
